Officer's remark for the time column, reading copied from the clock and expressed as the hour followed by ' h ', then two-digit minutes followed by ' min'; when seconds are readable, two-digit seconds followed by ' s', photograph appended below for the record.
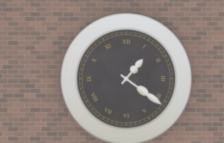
1 h 21 min
